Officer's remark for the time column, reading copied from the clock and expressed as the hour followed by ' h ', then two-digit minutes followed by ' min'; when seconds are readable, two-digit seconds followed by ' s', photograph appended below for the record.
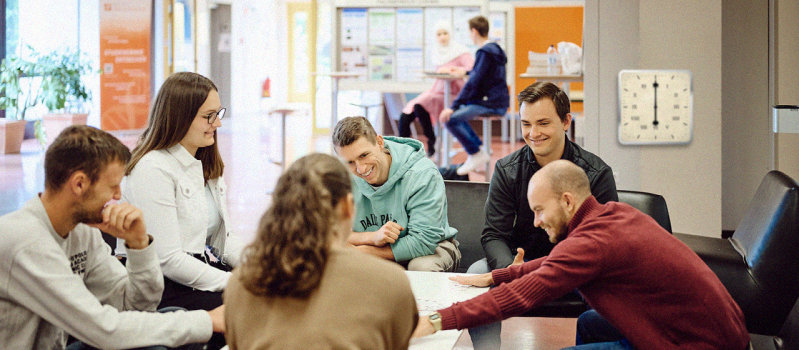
6 h 00 min
